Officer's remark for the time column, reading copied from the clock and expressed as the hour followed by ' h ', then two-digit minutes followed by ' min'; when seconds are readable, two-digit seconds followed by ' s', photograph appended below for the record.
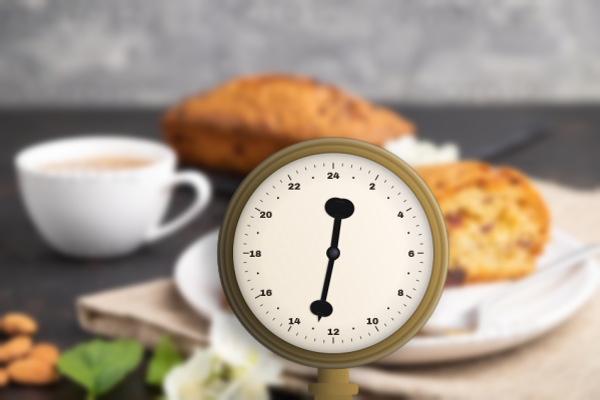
0 h 32 min
